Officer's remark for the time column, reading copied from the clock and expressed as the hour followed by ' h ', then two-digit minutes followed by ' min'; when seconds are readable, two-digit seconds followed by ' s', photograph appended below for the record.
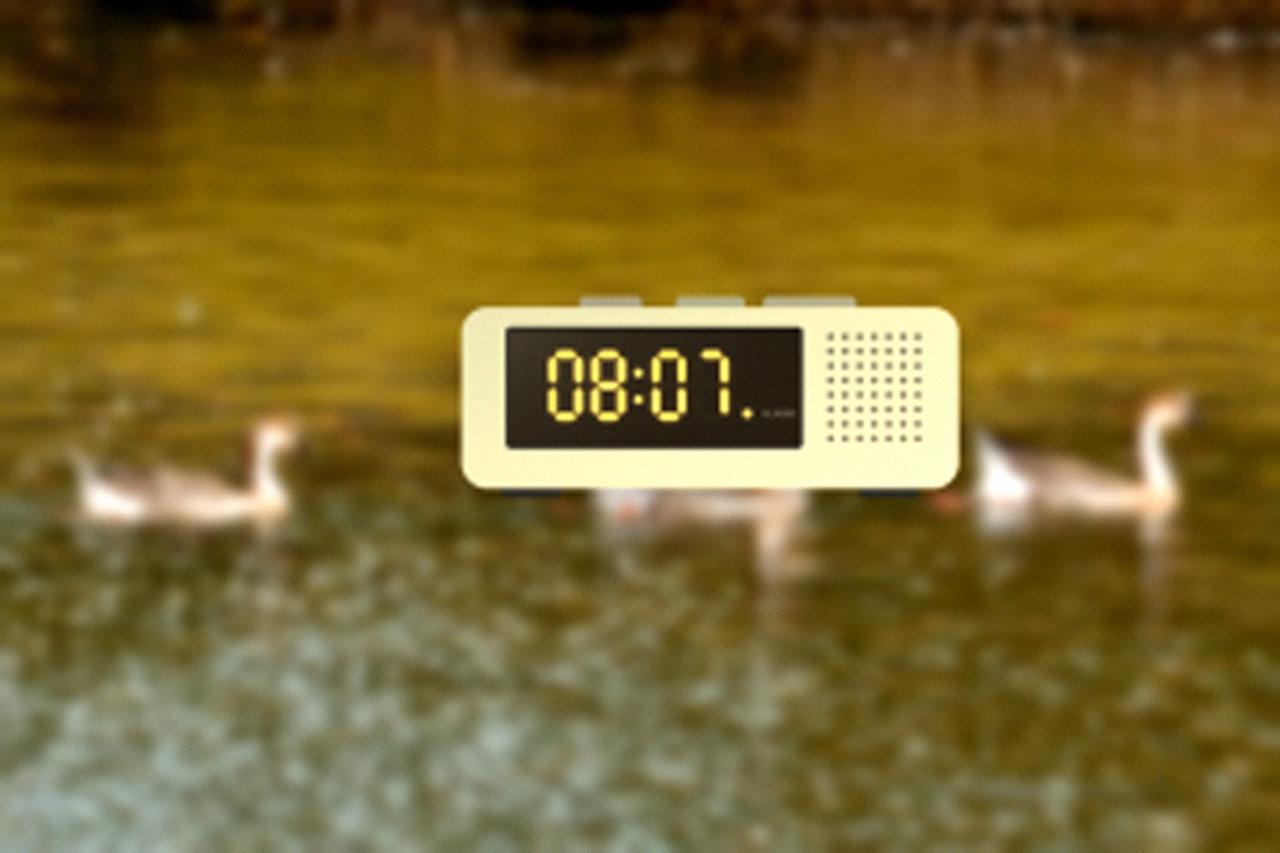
8 h 07 min
